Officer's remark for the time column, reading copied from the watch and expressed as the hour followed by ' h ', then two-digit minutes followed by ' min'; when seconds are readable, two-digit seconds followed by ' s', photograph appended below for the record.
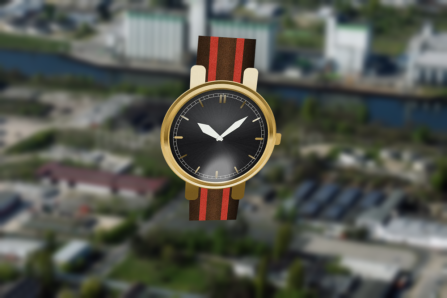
10 h 08 min
